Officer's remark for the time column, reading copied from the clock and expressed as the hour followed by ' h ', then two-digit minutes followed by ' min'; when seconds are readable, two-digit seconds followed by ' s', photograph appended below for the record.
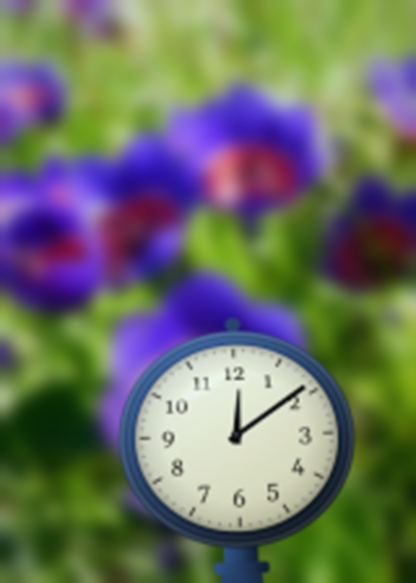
12 h 09 min
